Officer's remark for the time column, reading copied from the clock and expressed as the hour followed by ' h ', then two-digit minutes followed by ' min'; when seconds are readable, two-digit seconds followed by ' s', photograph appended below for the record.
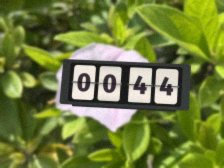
0 h 44 min
